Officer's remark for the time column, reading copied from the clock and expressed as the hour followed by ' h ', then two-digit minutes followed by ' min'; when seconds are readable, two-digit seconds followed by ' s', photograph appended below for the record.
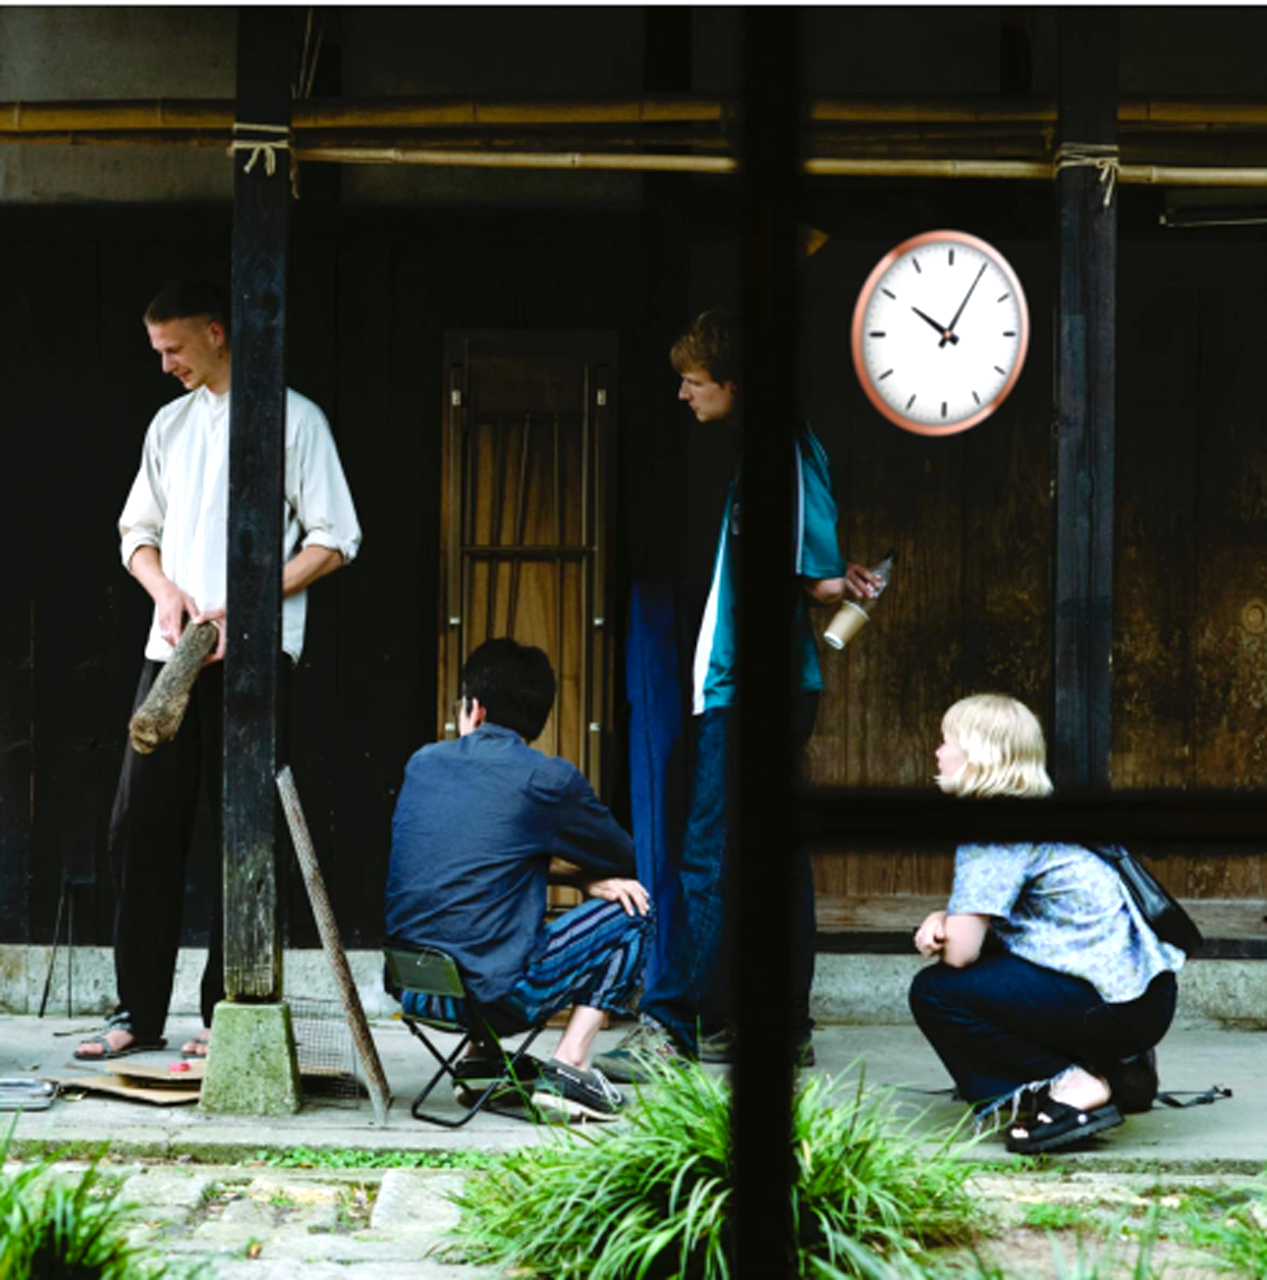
10 h 05 min
